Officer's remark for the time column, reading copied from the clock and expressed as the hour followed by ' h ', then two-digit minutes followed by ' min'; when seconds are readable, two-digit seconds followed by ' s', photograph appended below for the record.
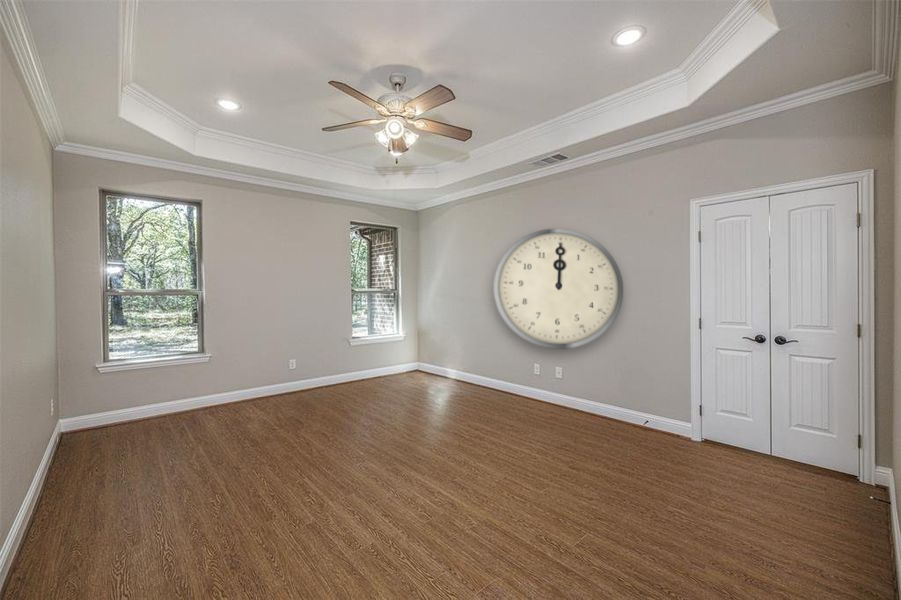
12 h 00 min
